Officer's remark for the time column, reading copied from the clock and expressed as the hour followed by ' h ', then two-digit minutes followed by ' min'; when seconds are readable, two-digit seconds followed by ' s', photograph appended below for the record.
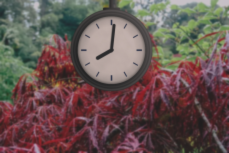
8 h 01 min
